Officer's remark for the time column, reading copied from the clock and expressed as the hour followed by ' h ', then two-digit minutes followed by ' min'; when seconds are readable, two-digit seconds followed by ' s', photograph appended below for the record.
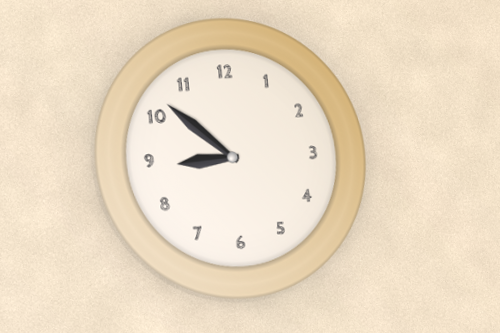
8 h 52 min
